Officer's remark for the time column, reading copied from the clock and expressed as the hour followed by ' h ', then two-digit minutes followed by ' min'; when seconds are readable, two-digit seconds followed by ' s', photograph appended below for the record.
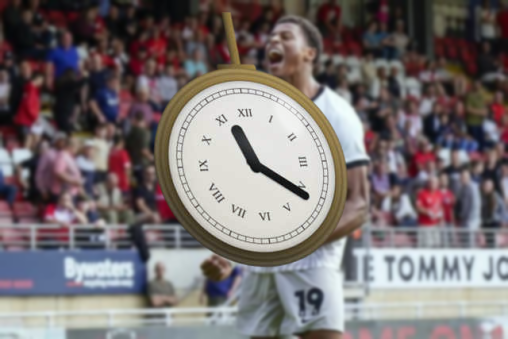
11 h 21 min
